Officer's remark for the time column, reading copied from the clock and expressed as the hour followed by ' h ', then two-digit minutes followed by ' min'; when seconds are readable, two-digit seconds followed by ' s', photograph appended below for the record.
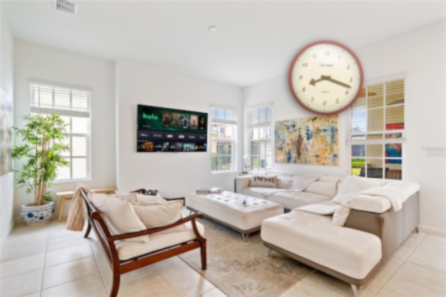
8 h 18 min
